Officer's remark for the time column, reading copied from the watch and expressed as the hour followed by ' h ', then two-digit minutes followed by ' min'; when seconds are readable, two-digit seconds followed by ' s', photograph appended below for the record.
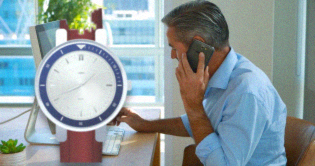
1 h 41 min
